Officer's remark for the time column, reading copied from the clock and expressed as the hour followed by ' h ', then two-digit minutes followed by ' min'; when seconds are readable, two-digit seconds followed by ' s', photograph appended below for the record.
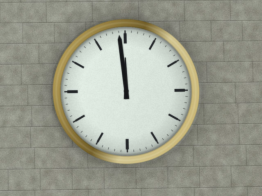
11 h 59 min
